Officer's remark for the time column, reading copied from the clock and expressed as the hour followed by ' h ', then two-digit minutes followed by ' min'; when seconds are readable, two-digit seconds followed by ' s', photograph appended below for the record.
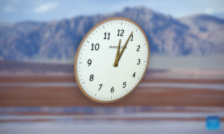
12 h 04 min
